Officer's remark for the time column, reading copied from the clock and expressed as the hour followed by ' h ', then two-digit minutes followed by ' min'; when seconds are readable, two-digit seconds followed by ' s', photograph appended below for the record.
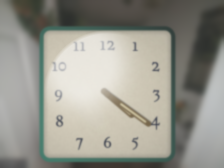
4 h 21 min
